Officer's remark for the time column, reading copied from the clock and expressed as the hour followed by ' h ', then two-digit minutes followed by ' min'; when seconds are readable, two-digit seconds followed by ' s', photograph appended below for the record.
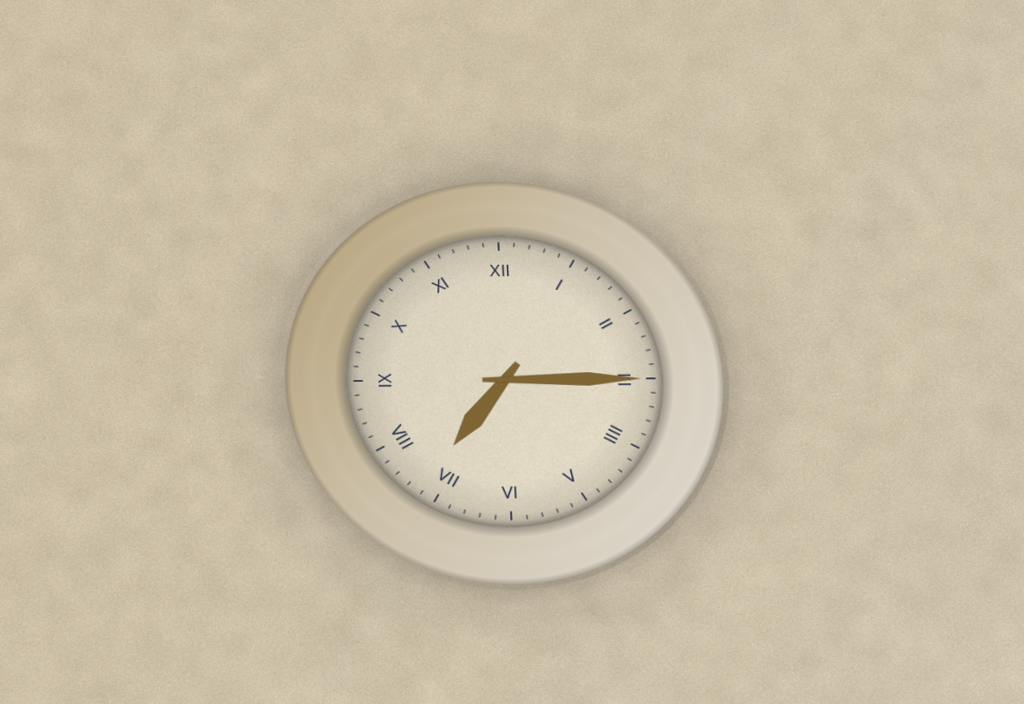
7 h 15 min
